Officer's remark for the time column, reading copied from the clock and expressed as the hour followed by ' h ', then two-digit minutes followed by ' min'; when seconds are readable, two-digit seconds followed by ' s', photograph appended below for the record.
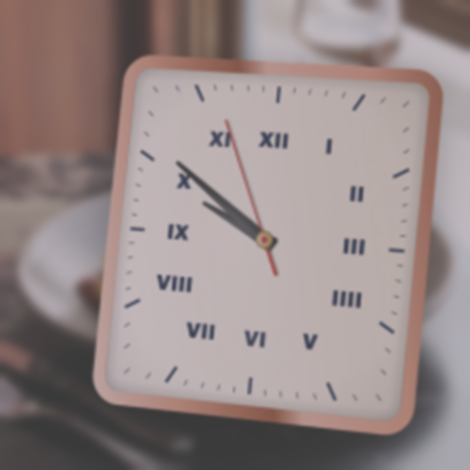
9 h 50 min 56 s
